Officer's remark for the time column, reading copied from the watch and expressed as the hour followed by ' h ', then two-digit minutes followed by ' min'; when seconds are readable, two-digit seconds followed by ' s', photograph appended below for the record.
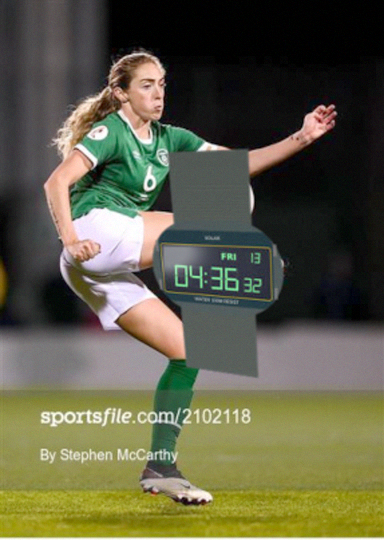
4 h 36 min 32 s
